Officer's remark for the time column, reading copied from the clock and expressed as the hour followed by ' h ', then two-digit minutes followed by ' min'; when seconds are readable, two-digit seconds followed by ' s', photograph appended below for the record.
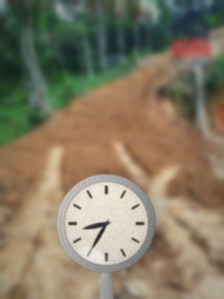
8 h 35 min
